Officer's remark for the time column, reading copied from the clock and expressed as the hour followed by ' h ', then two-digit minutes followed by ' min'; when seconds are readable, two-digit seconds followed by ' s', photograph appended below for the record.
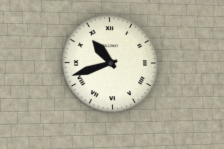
10 h 42 min
